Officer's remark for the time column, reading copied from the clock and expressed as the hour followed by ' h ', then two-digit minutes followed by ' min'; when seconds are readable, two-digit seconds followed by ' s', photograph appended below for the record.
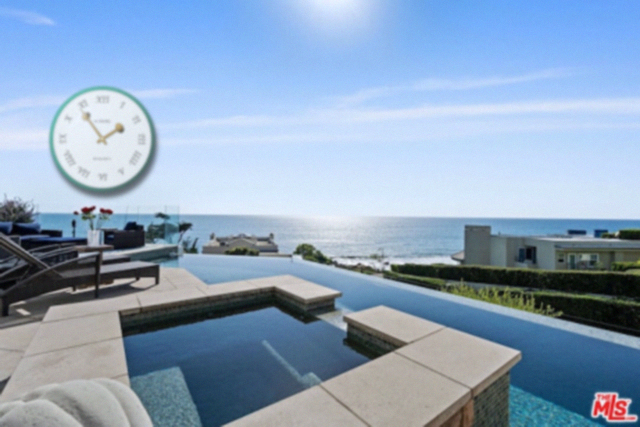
1 h 54 min
